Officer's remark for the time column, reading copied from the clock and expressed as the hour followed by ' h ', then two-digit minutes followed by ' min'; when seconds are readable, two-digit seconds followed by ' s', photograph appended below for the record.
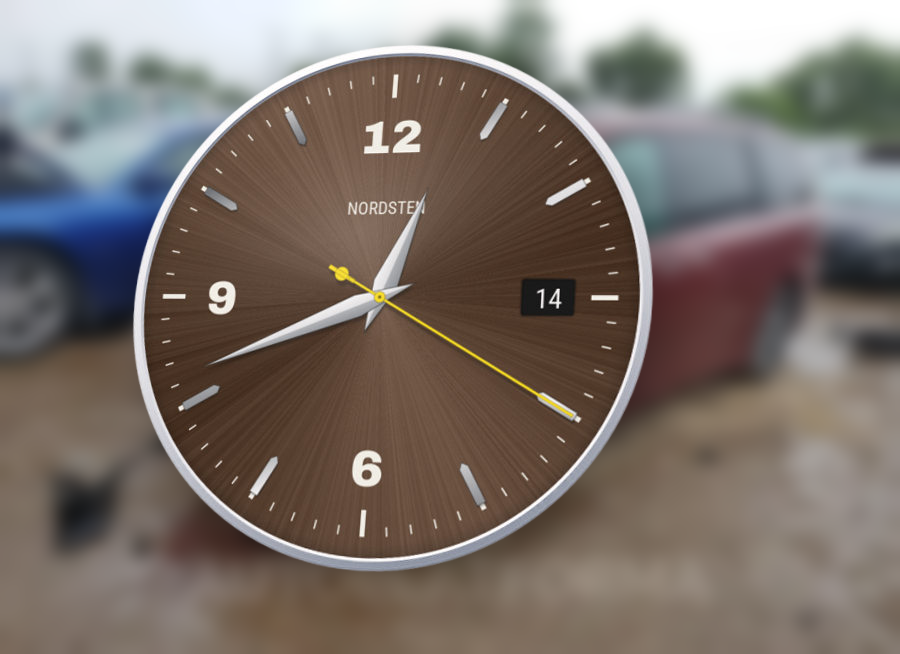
12 h 41 min 20 s
